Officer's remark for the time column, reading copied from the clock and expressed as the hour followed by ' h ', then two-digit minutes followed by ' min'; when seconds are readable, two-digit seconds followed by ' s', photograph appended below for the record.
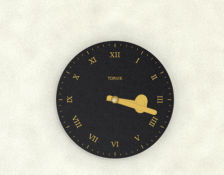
3 h 18 min
